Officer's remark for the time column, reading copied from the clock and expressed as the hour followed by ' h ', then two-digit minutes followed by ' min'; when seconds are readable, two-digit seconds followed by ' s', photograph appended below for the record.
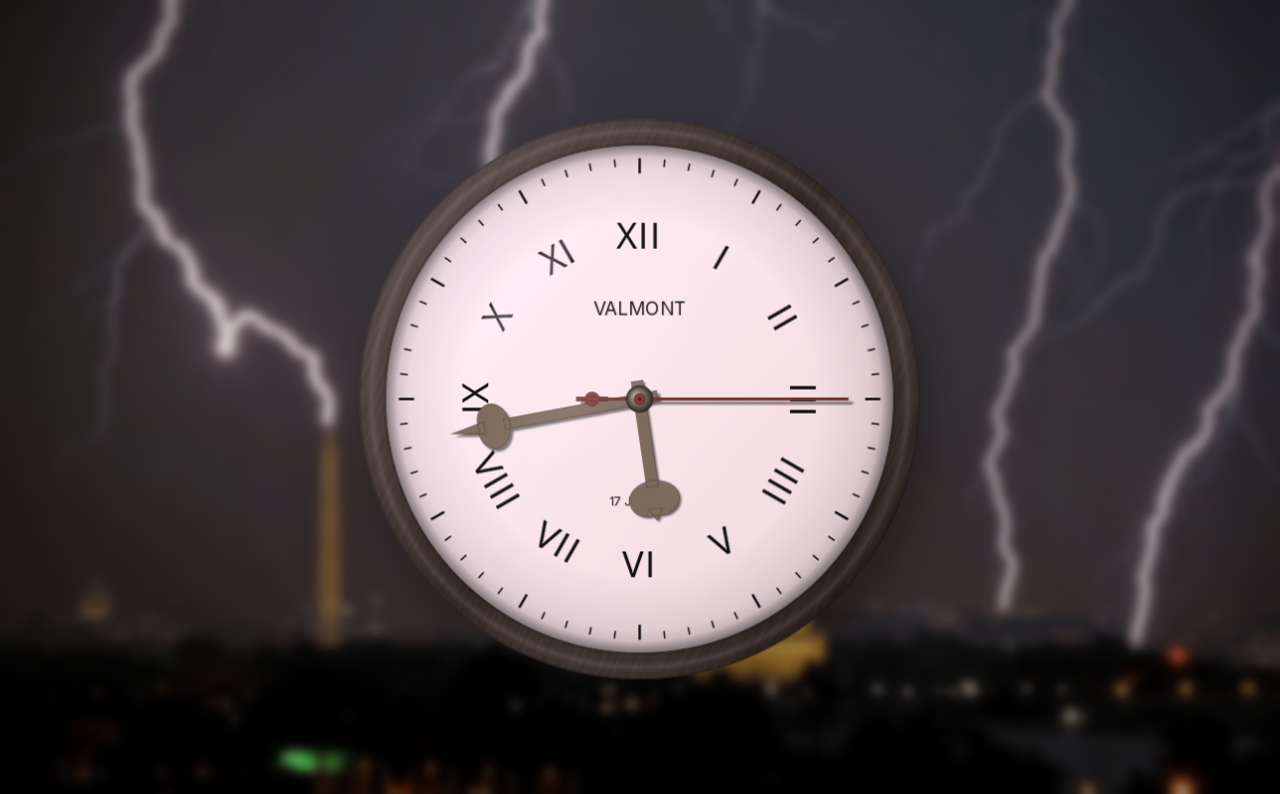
5 h 43 min 15 s
